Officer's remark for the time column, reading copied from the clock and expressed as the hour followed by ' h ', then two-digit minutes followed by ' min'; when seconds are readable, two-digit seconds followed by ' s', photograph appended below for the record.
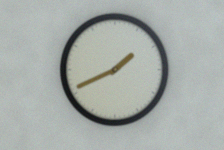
1 h 41 min
